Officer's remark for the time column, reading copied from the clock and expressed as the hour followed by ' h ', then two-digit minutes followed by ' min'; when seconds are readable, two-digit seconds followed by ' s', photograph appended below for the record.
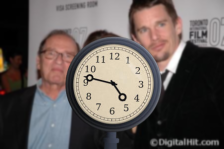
4 h 47 min
